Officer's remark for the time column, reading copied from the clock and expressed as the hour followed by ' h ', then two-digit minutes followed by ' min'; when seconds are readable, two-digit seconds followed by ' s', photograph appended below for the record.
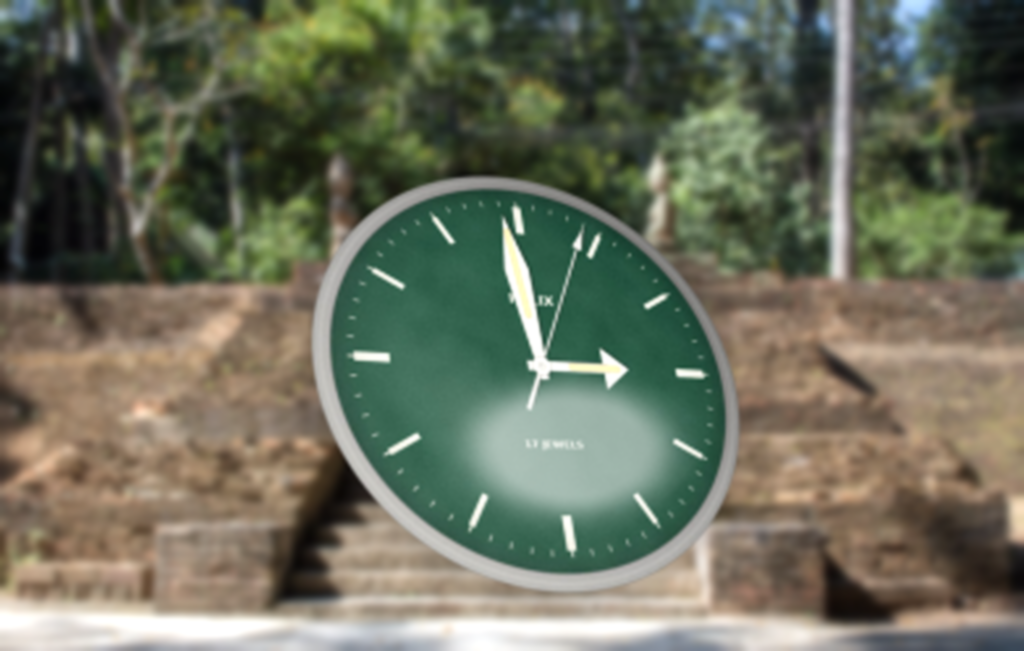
2 h 59 min 04 s
